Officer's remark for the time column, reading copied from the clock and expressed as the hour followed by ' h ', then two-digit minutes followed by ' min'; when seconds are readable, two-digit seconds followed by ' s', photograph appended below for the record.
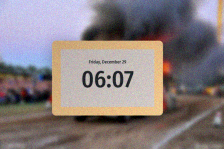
6 h 07 min
